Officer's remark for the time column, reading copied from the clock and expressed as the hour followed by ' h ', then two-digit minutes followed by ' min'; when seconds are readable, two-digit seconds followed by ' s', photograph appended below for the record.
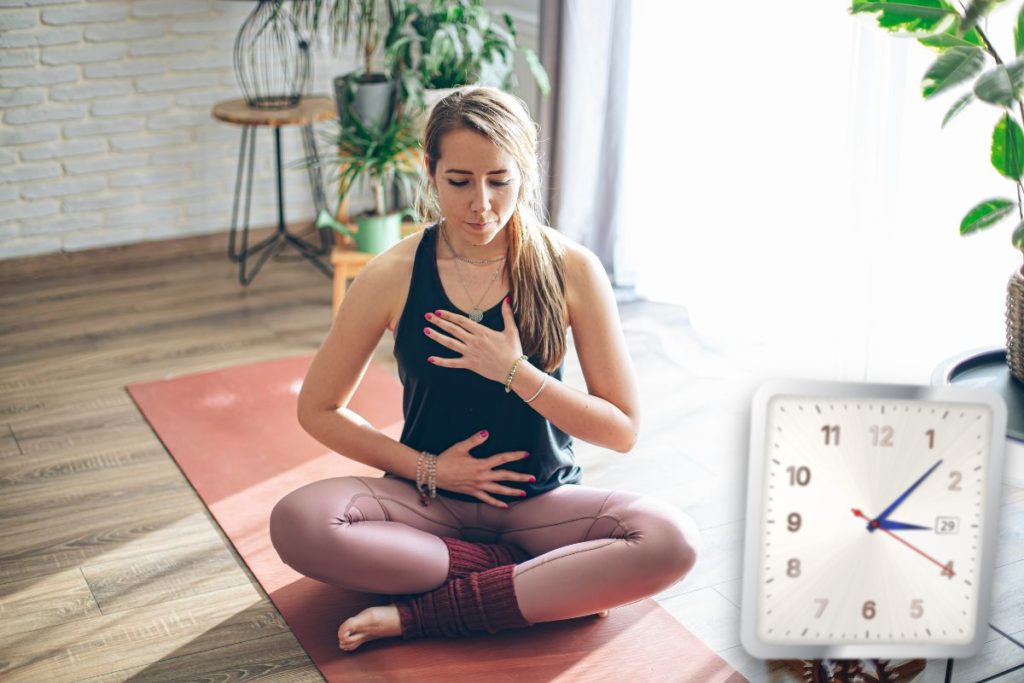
3 h 07 min 20 s
